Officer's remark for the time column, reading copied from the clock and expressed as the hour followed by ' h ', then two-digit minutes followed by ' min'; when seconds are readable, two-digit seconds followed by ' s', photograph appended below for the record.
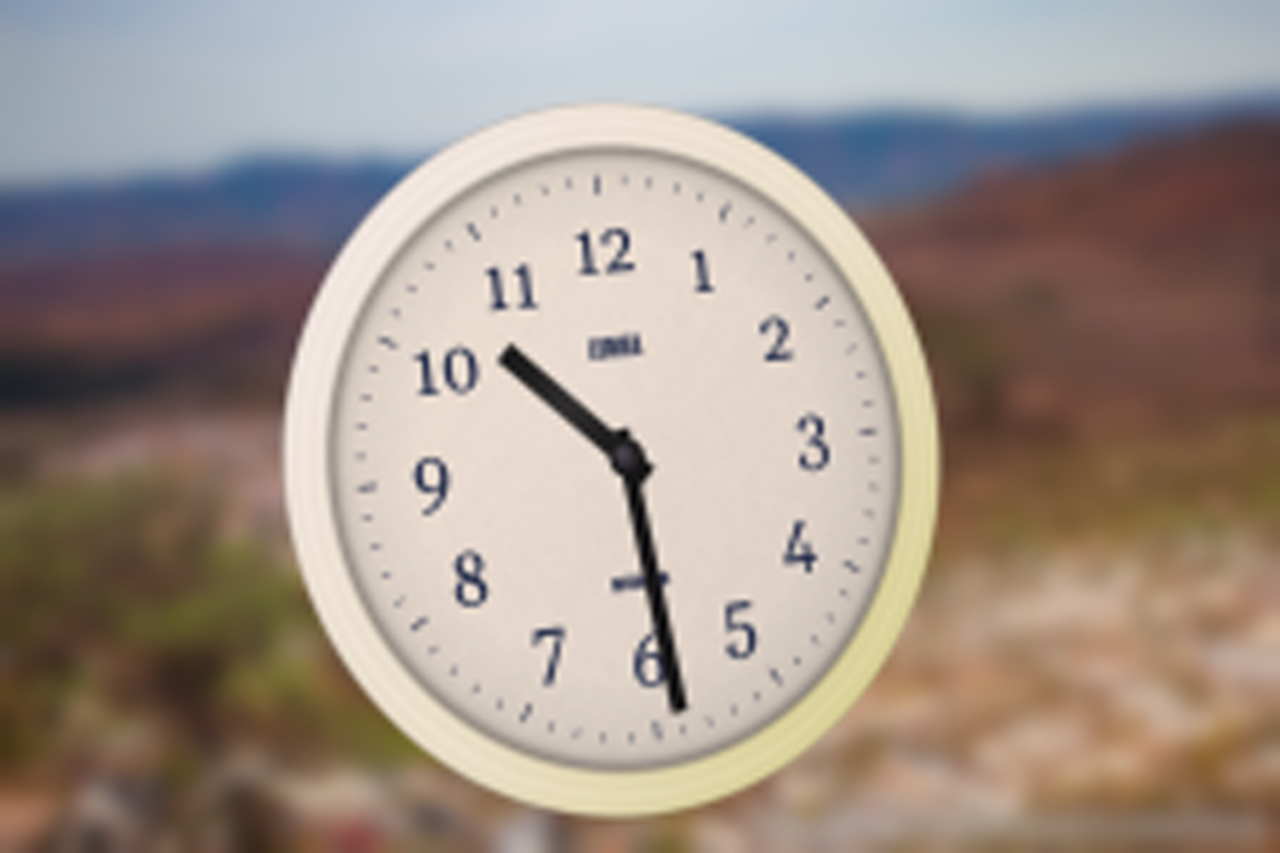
10 h 29 min
